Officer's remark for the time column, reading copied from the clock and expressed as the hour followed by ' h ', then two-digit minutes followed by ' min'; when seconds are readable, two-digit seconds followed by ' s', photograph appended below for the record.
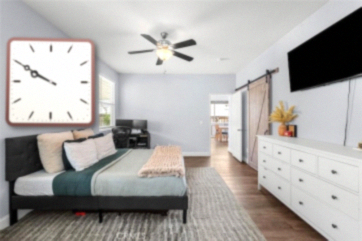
9 h 50 min
